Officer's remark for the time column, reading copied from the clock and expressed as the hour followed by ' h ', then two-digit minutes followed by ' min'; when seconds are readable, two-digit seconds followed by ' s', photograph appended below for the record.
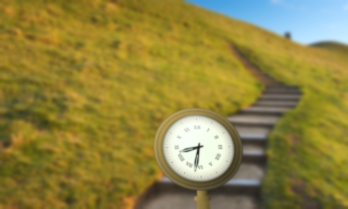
8 h 32 min
